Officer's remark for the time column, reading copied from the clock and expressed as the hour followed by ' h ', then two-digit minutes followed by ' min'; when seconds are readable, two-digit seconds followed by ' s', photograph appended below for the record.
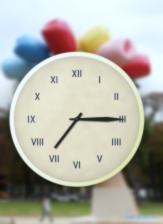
7 h 15 min
